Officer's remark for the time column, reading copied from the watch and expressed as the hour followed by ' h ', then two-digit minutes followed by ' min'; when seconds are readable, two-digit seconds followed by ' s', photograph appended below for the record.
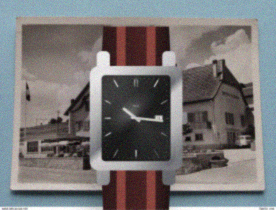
10 h 16 min
